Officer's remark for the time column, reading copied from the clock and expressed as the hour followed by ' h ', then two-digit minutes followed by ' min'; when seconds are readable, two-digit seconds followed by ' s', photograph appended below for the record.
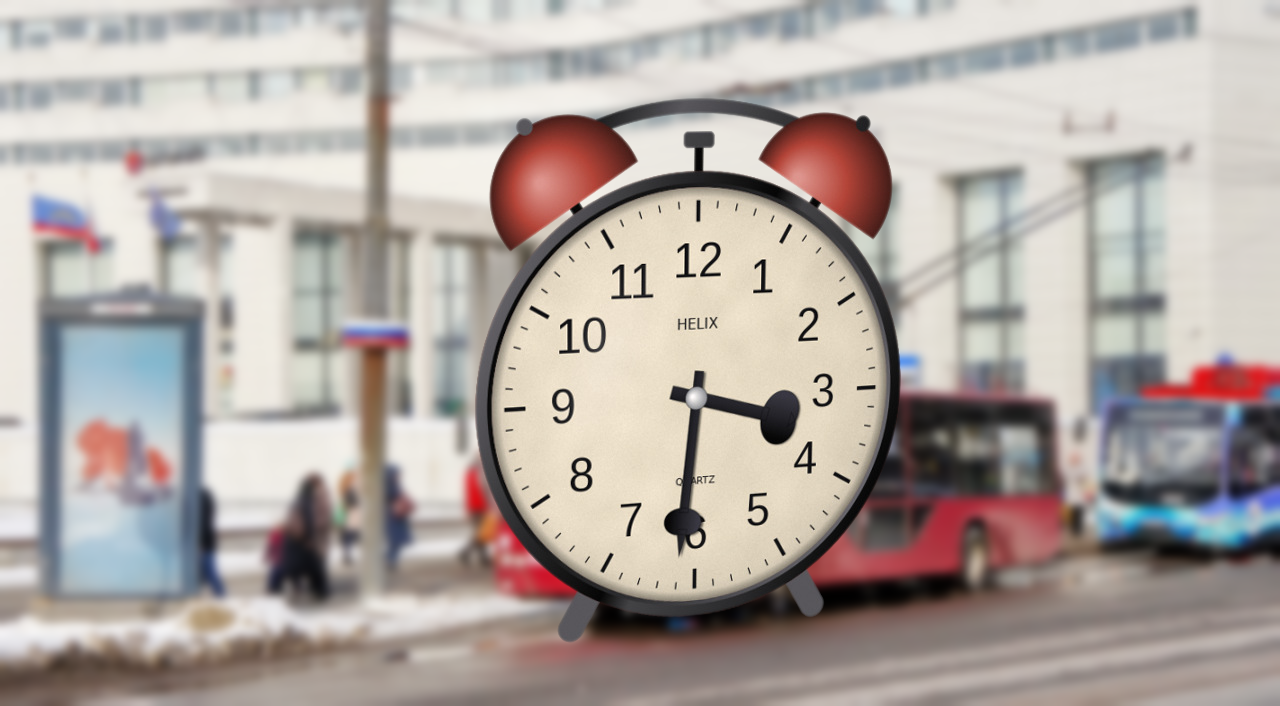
3 h 31 min
